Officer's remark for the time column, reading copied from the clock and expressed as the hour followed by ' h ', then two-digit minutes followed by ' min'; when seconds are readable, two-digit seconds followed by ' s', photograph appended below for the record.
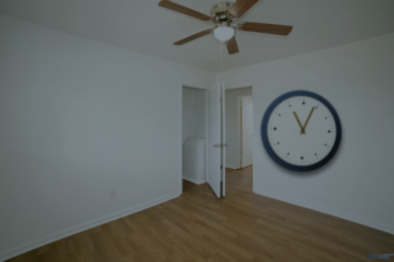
11 h 04 min
